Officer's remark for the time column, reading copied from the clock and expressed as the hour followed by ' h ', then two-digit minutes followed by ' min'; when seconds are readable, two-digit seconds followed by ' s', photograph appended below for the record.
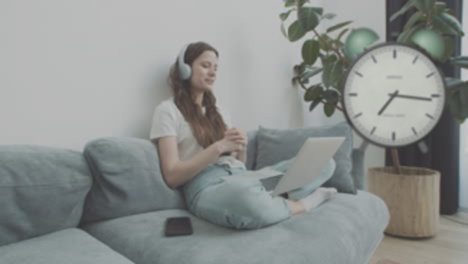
7 h 16 min
